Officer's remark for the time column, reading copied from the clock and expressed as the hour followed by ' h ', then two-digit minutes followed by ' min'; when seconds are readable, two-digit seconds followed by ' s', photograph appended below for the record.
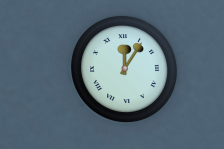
12 h 06 min
